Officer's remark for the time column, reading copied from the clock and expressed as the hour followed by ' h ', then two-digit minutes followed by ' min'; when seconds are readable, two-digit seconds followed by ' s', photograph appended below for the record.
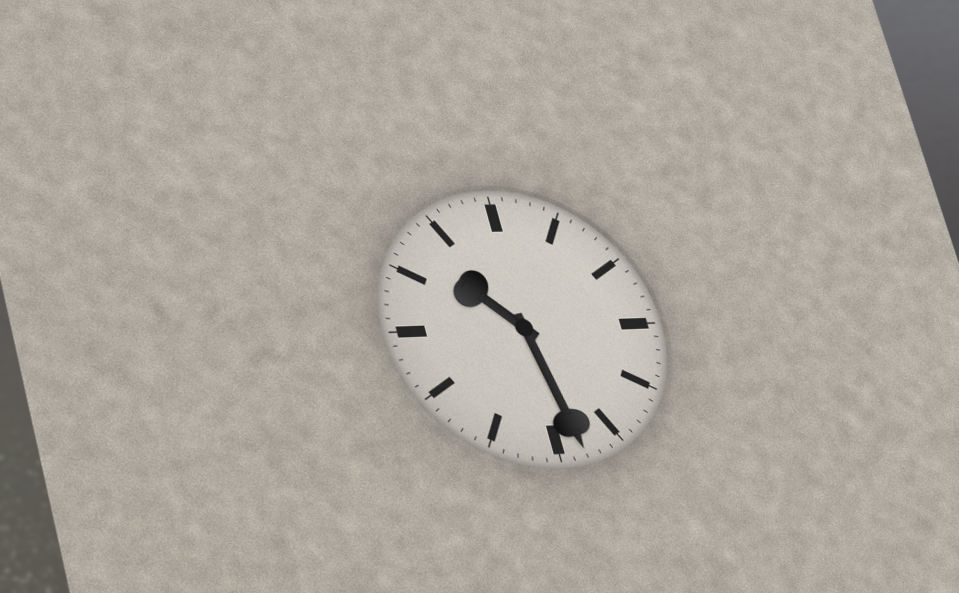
10 h 28 min
